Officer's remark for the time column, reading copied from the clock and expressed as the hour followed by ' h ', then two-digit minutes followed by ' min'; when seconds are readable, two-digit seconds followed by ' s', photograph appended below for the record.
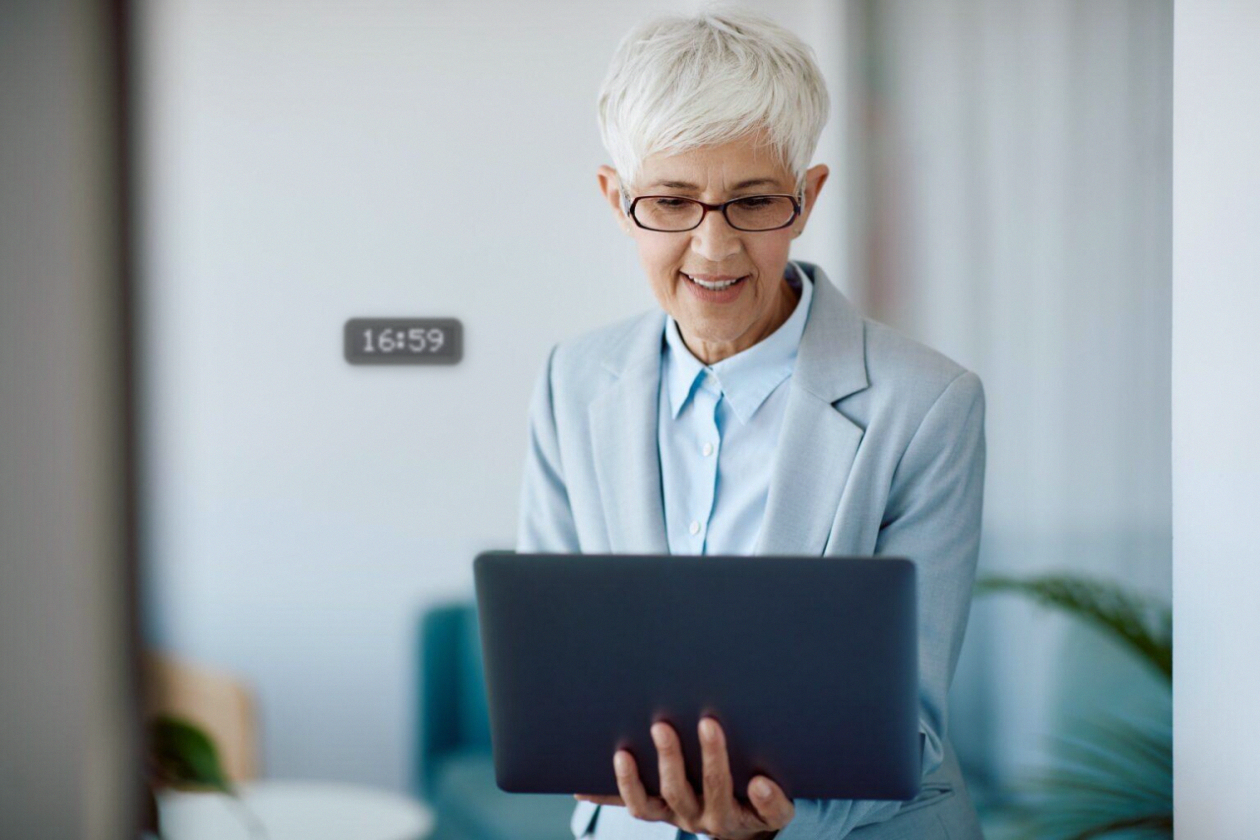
16 h 59 min
